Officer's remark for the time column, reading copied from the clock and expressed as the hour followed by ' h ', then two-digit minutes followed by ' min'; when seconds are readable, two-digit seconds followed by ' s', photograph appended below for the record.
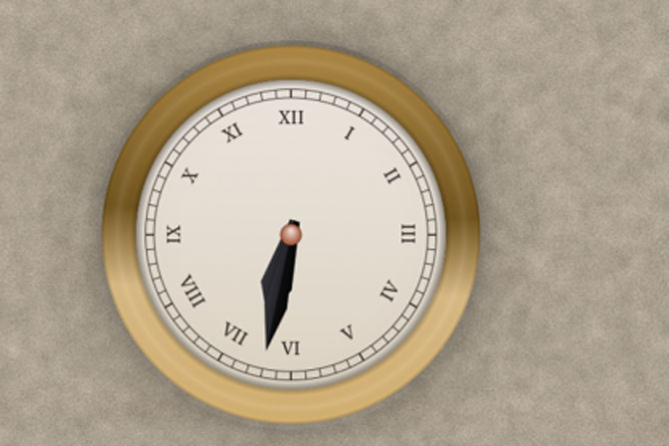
6 h 32 min
